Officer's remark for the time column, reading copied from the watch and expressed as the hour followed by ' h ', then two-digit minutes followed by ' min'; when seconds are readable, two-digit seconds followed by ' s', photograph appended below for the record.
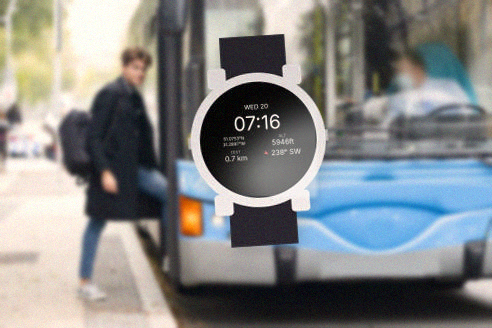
7 h 16 min
